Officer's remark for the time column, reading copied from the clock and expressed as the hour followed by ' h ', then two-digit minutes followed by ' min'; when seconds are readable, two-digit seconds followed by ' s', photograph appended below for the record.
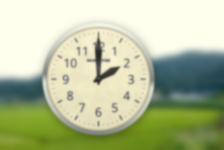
2 h 00 min
